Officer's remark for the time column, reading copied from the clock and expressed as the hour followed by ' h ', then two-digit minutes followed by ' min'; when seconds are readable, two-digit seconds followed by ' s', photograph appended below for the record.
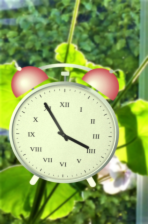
3 h 55 min
